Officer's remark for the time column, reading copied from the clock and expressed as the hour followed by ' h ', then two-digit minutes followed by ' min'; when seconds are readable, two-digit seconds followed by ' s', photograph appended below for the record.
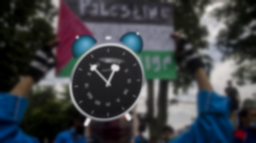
12 h 53 min
